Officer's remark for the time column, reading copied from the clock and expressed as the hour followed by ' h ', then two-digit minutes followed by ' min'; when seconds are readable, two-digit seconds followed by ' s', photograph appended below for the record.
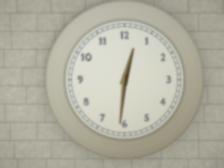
12 h 31 min
